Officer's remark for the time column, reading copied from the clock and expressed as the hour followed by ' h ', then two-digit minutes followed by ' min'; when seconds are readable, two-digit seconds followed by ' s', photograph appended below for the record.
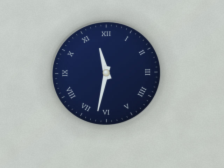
11 h 32 min
